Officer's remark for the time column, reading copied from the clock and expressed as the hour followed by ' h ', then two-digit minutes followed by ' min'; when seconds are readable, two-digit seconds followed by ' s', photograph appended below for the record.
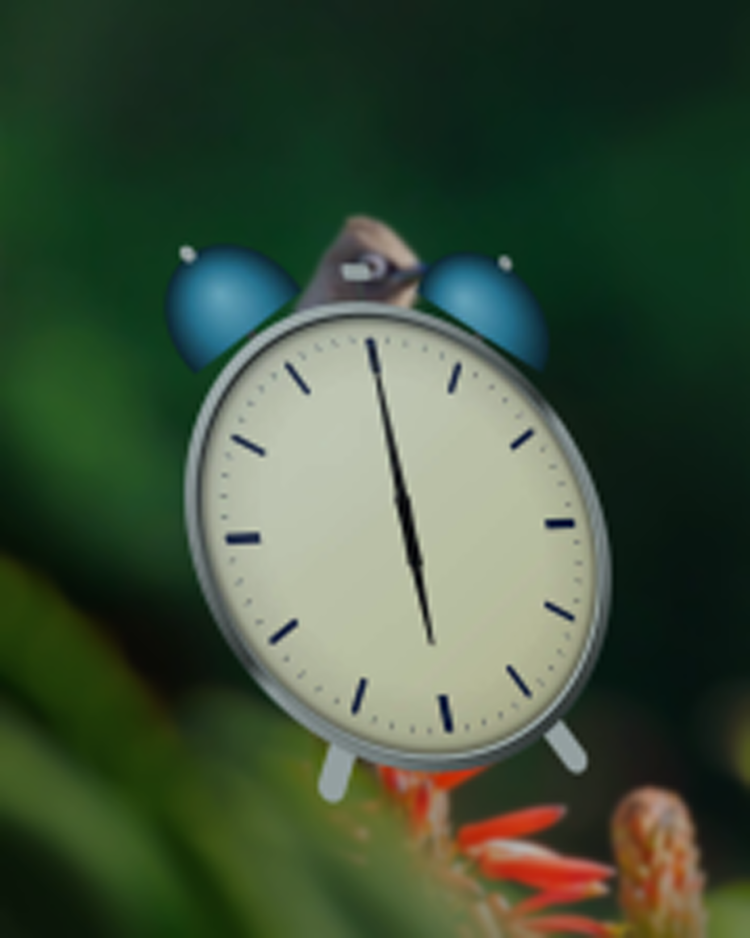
6 h 00 min
